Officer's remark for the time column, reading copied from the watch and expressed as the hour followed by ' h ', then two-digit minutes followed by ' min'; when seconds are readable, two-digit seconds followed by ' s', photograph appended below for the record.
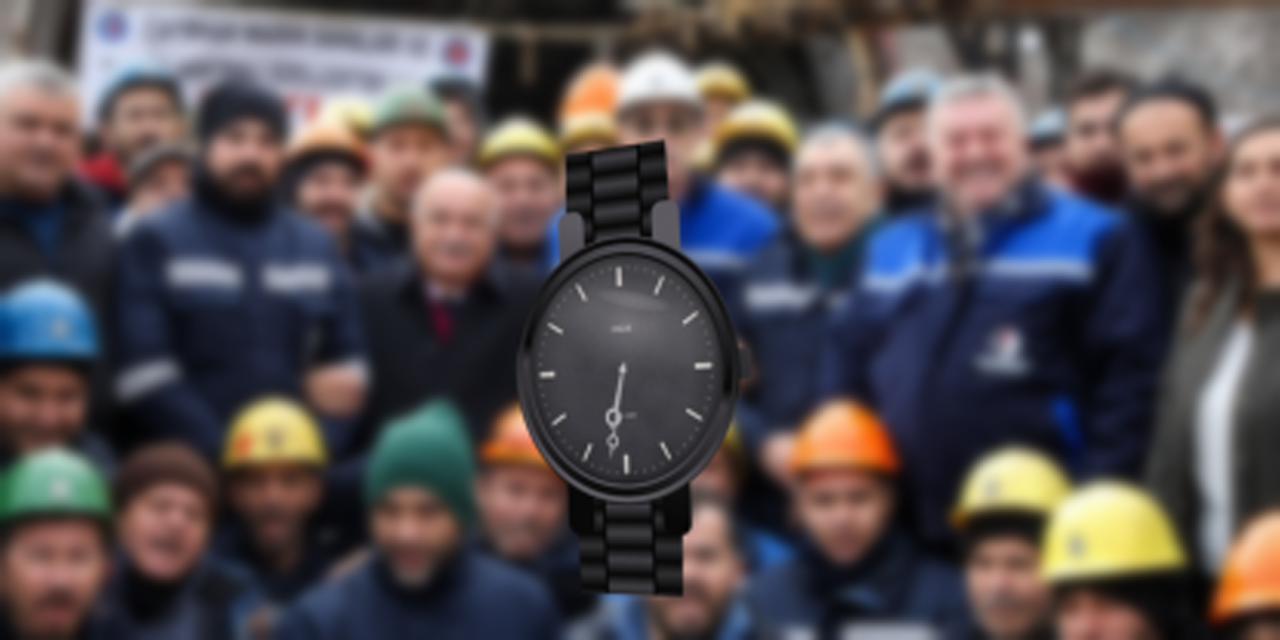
6 h 32 min
